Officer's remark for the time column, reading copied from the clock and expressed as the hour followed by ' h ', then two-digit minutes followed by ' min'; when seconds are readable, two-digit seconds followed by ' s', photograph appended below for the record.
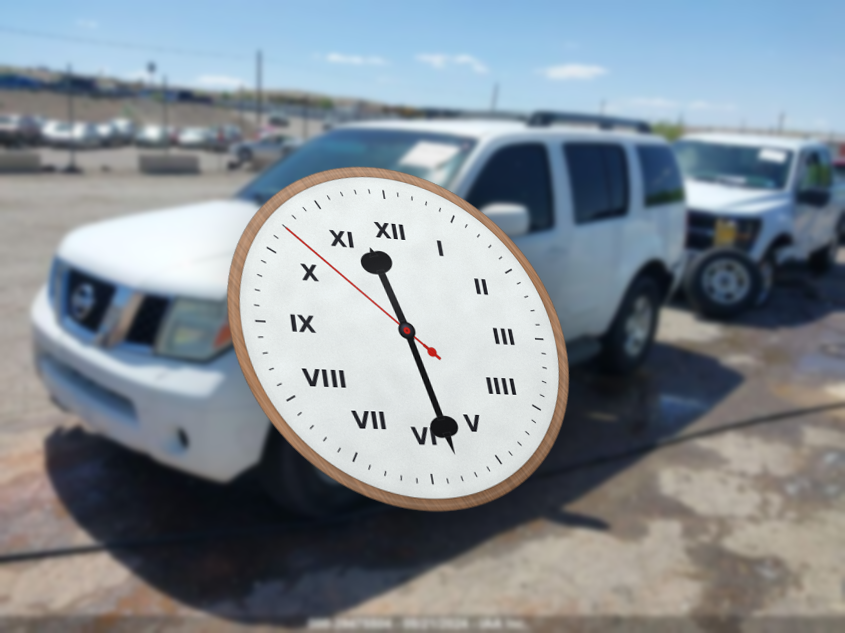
11 h 27 min 52 s
